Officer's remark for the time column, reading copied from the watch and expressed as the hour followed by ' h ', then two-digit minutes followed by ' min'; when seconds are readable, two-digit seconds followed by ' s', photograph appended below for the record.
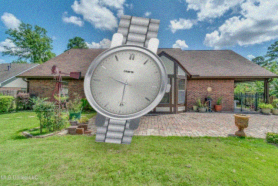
9 h 30 min
